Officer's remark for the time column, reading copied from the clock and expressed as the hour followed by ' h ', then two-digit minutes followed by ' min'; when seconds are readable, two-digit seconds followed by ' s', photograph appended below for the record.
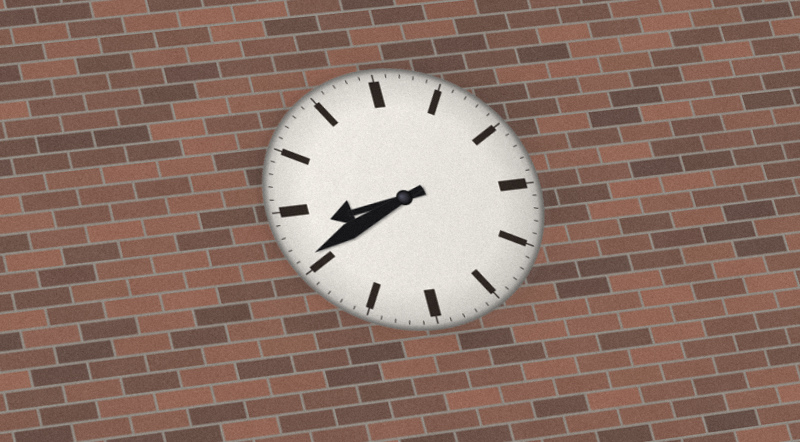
8 h 41 min
